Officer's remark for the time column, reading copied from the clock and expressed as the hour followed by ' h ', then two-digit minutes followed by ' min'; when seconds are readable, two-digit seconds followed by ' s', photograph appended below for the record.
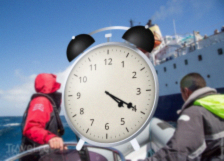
4 h 20 min
